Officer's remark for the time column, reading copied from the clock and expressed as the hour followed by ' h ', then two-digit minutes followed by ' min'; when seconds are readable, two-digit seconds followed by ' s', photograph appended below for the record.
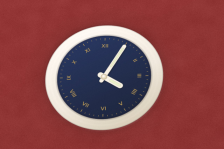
4 h 05 min
